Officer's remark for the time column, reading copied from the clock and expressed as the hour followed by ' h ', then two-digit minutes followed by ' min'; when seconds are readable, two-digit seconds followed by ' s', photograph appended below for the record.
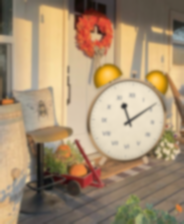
11 h 09 min
